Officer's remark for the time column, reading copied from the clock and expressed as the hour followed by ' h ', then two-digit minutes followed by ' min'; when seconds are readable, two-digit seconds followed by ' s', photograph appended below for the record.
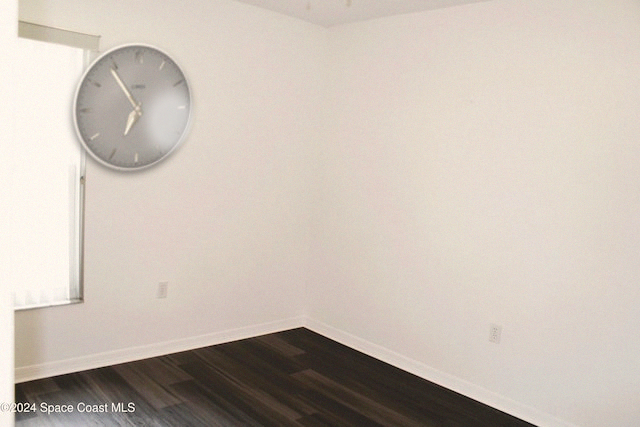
6 h 54 min
